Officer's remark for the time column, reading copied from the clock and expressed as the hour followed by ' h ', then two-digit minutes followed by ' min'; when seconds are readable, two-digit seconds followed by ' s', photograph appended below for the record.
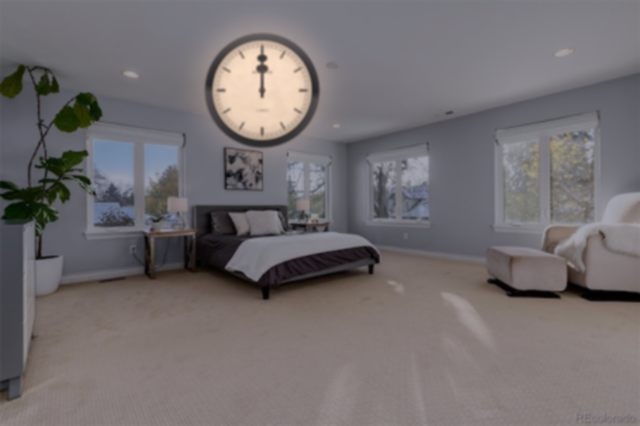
12 h 00 min
